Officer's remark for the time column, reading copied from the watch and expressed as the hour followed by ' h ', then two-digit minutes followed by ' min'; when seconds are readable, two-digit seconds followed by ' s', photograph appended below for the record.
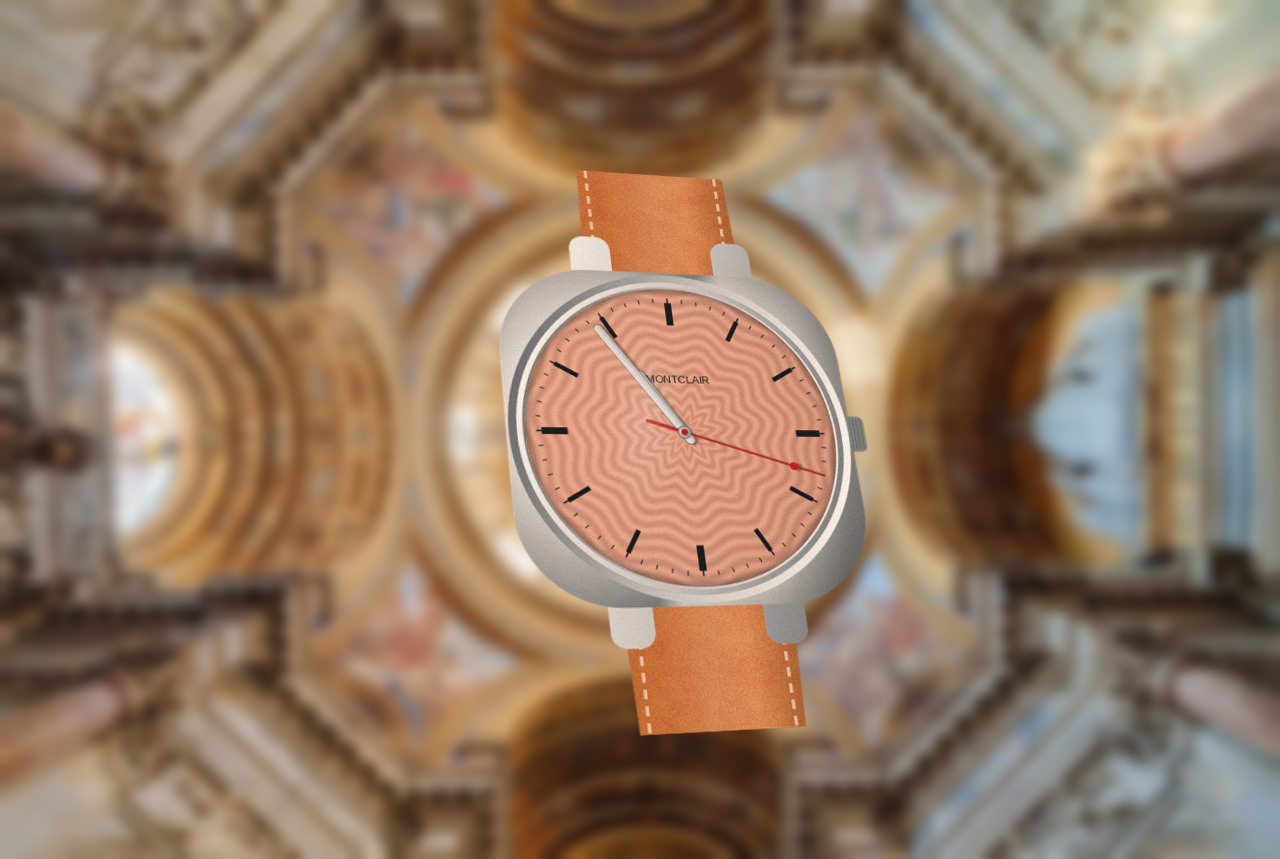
10 h 54 min 18 s
